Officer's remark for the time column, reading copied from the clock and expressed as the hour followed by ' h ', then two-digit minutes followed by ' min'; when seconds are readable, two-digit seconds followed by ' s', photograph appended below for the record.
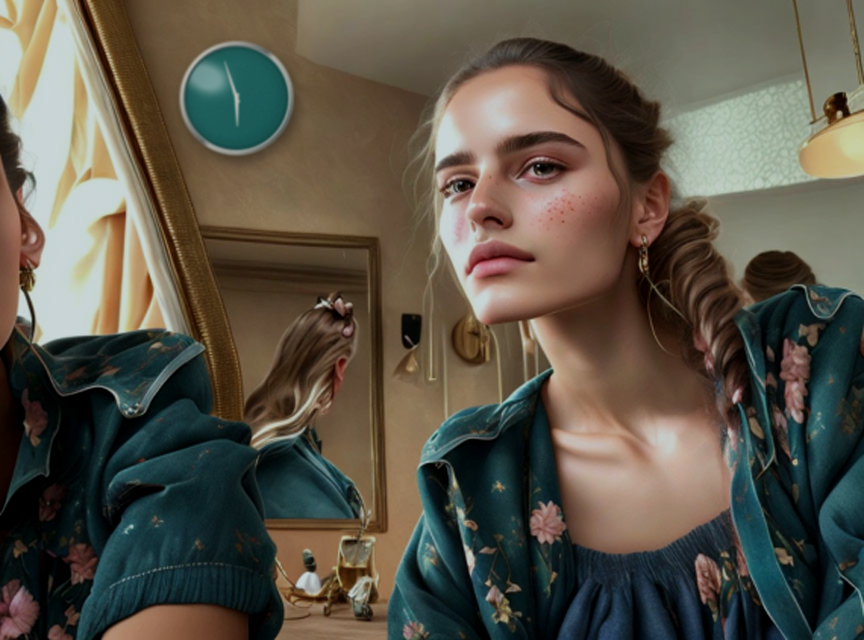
5 h 57 min
